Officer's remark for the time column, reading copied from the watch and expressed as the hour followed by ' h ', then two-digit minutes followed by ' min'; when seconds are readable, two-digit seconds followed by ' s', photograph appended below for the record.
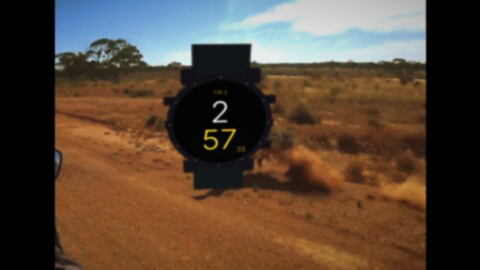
2 h 57 min
